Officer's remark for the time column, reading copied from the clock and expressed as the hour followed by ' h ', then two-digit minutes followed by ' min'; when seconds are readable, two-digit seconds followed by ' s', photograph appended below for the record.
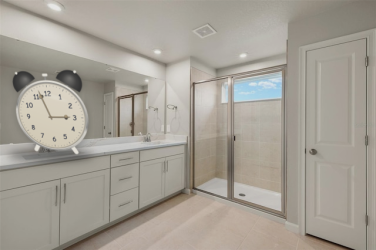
2 h 57 min
